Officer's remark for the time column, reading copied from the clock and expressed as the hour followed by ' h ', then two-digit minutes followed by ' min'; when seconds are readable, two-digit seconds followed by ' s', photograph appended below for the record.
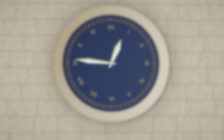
12 h 46 min
